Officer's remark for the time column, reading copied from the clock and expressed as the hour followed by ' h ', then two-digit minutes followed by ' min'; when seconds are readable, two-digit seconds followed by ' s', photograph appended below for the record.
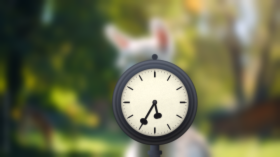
5 h 35 min
